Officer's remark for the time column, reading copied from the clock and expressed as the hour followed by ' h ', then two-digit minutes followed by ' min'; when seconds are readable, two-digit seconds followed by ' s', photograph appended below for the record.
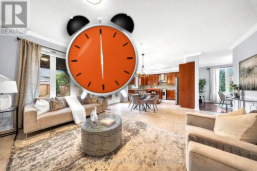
6 h 00 min
